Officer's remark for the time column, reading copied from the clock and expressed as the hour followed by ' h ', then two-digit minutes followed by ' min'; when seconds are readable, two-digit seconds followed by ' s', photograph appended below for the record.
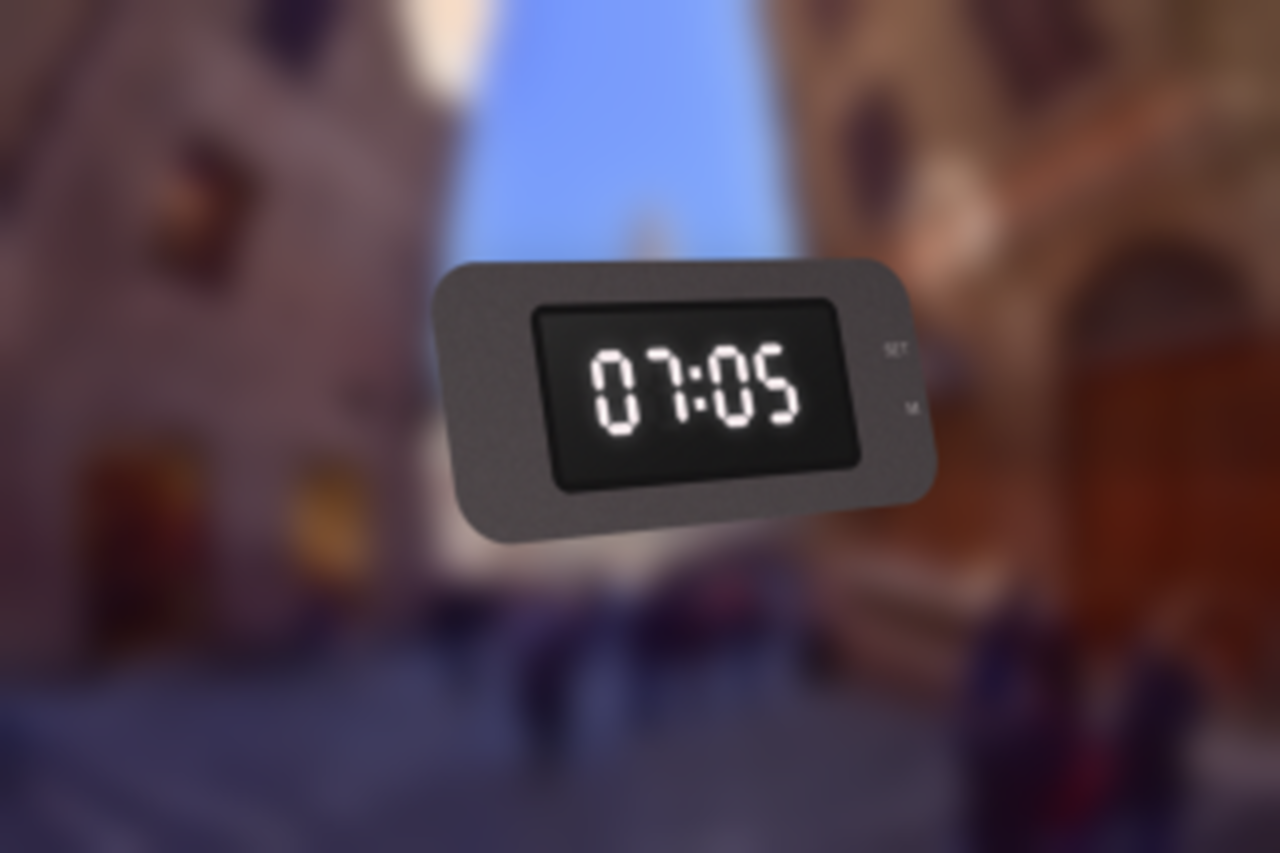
7 h 05 min
